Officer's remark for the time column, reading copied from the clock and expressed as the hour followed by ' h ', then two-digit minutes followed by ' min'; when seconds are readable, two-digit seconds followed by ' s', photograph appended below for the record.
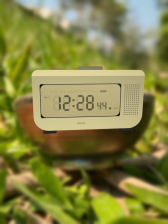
12 h 28 min 44 s
